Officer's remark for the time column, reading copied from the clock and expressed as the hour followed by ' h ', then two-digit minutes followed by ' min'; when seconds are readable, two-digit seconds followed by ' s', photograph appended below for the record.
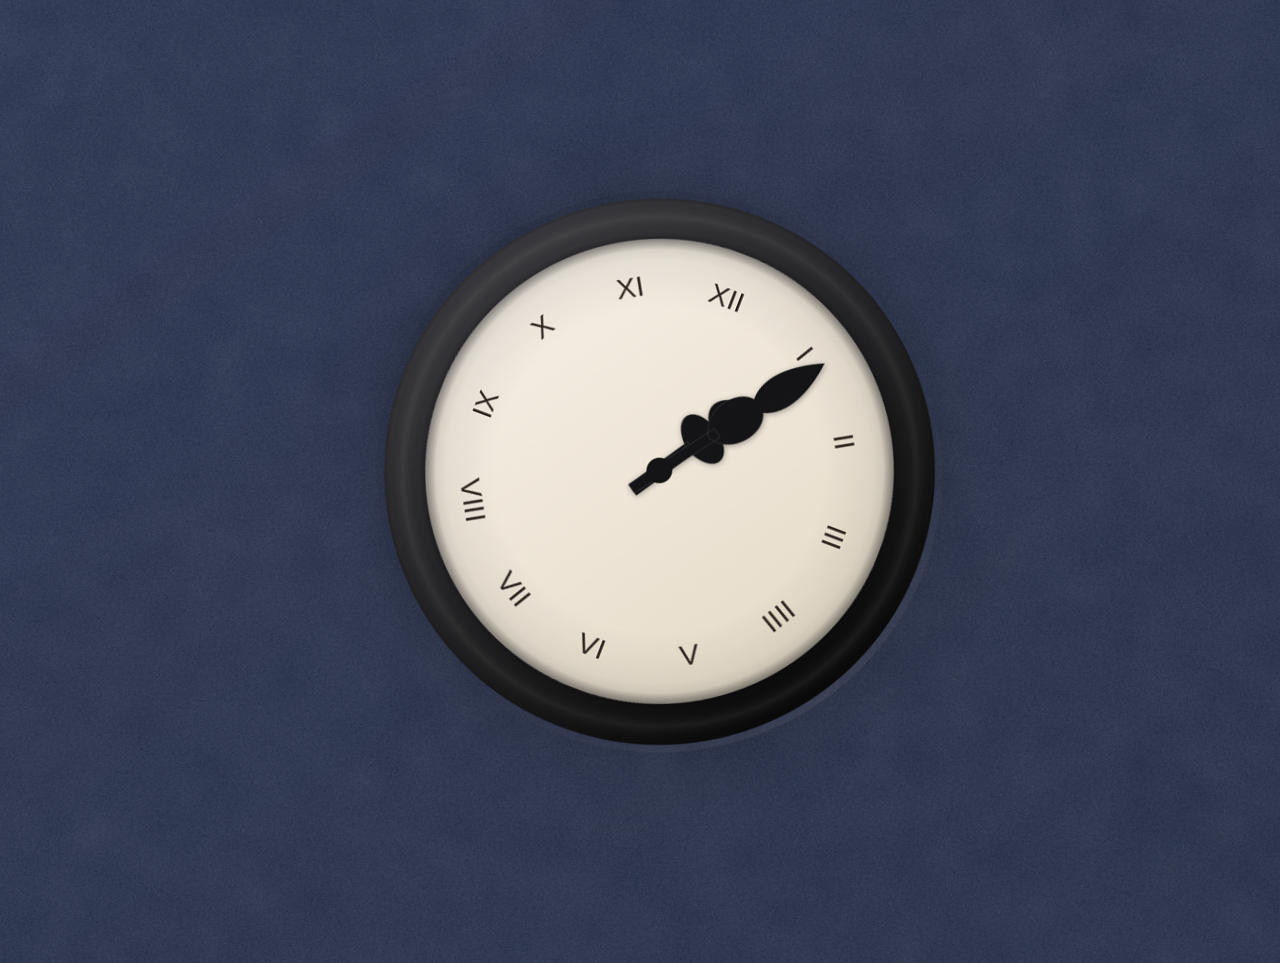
1 h 06 min
